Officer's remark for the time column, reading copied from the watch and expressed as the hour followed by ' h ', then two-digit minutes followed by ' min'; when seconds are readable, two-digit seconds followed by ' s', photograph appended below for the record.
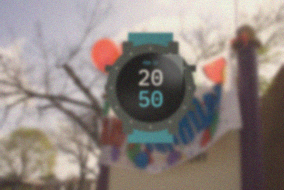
20 h 50 min
